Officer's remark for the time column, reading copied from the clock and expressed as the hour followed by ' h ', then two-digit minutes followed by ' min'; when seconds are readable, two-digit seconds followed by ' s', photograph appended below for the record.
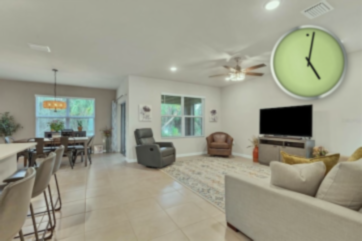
5 h 02 min
